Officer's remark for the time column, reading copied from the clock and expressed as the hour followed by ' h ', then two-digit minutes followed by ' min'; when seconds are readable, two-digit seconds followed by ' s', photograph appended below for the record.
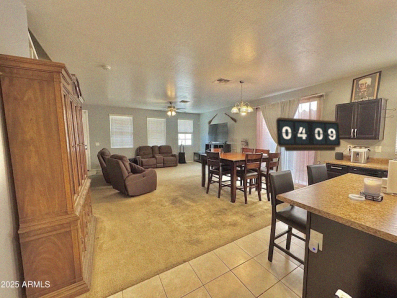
4 h 09 min
